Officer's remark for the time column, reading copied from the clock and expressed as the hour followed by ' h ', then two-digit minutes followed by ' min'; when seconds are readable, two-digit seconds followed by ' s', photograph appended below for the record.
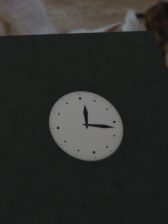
12 h 17 min
